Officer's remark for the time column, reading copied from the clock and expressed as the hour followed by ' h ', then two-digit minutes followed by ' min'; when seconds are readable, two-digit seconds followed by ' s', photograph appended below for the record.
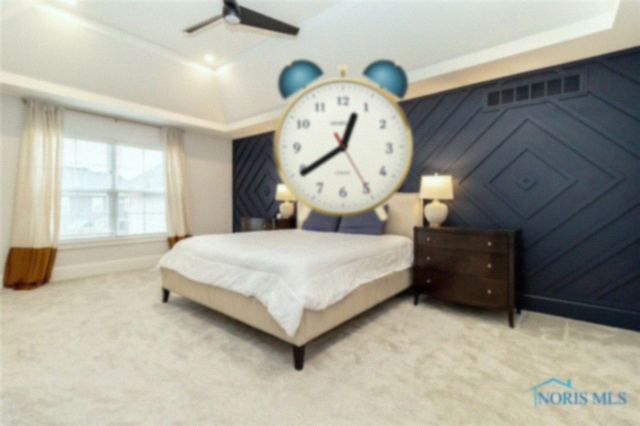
12 h 39 min 25 s
